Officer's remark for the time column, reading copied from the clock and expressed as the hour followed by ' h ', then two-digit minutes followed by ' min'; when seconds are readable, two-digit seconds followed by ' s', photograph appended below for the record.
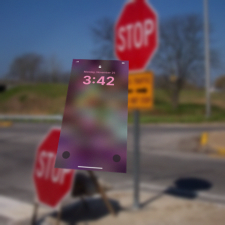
3 h 42 min
